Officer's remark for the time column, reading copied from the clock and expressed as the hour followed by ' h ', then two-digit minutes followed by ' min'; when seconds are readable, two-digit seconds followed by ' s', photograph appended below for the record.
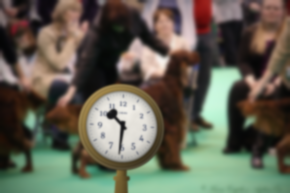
10 h 31 min
